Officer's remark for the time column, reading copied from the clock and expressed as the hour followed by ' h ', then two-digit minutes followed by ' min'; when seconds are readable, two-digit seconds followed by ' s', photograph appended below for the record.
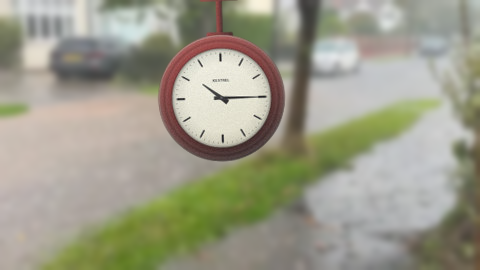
10 h 15 min
